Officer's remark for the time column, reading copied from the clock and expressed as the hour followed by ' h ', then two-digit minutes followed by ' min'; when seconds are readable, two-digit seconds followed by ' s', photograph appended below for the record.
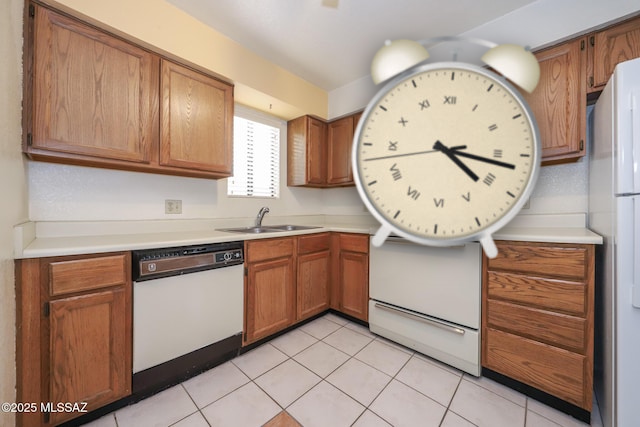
4 h 16 min 43 s
